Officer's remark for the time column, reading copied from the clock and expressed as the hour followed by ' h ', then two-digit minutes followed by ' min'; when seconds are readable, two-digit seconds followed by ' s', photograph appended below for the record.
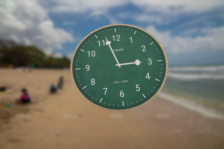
2 h 57 min
